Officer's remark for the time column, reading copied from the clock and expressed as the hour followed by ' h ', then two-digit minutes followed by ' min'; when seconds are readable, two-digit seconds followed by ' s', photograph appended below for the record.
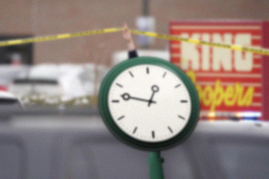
12 h 47 min
